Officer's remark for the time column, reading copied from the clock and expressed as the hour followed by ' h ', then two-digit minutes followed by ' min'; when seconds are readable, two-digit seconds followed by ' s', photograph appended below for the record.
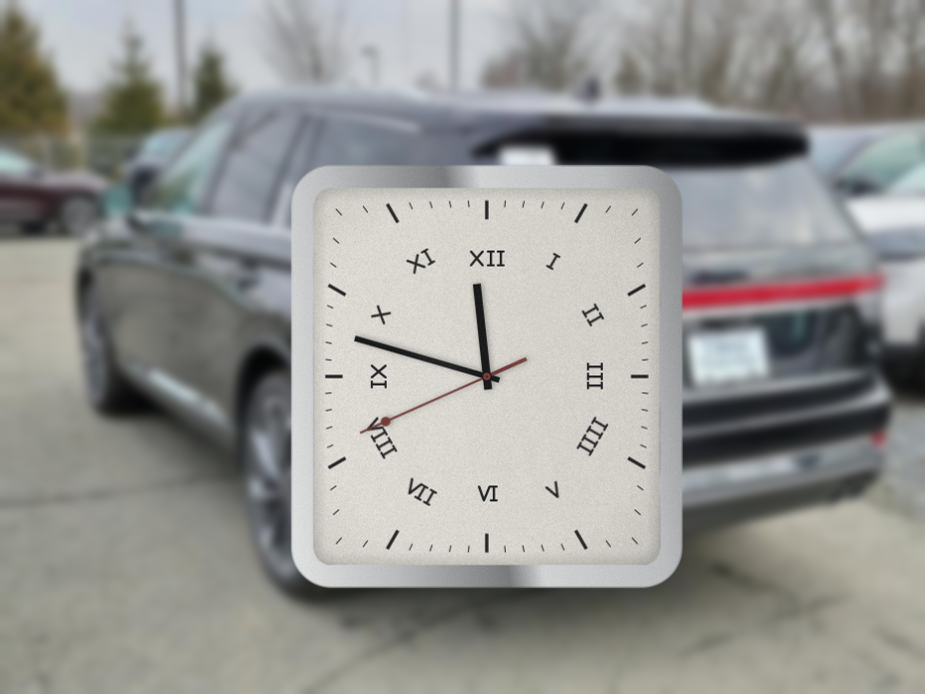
11 h 47 min 41 s
